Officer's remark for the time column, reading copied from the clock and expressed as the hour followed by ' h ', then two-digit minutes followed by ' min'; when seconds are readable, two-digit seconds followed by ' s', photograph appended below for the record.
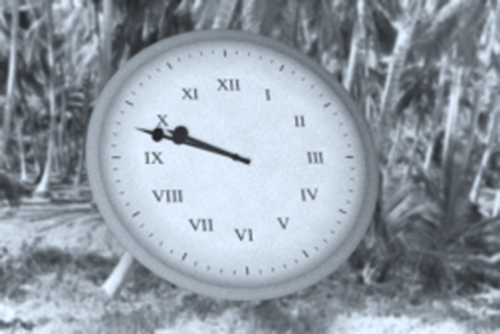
9 h 48 min
